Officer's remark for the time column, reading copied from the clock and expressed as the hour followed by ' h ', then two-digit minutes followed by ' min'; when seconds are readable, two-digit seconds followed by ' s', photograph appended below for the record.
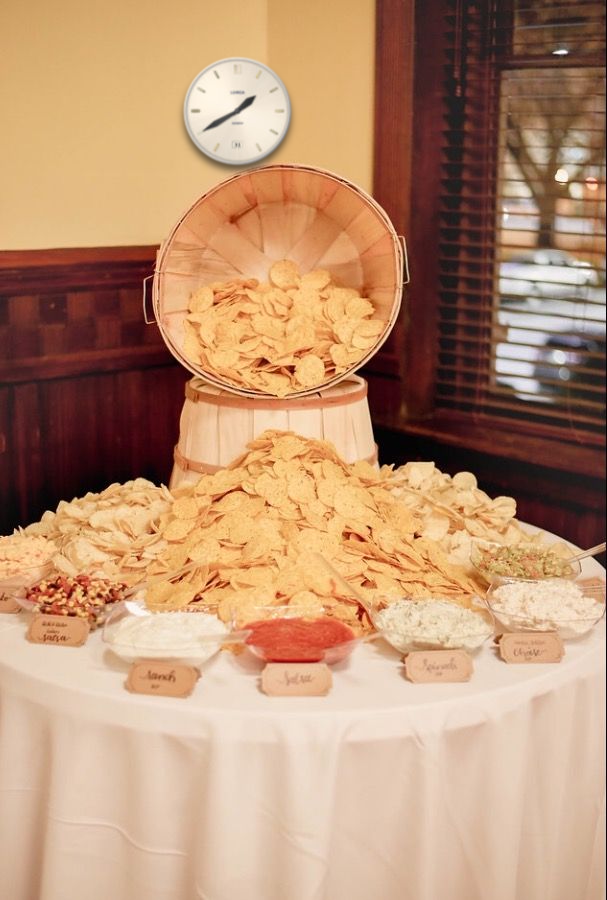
1 h 40 min
